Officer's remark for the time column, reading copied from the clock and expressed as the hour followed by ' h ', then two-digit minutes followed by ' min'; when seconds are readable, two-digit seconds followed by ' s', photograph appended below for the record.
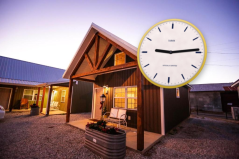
9 h 14 min
